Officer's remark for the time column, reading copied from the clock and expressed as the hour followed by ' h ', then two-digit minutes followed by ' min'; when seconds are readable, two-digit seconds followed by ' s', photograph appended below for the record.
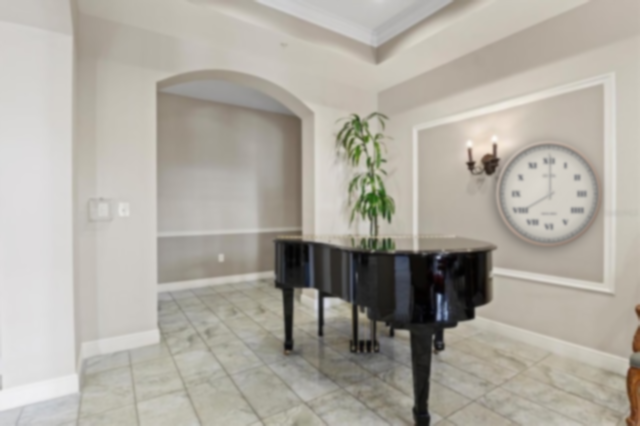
8 h 00 min
